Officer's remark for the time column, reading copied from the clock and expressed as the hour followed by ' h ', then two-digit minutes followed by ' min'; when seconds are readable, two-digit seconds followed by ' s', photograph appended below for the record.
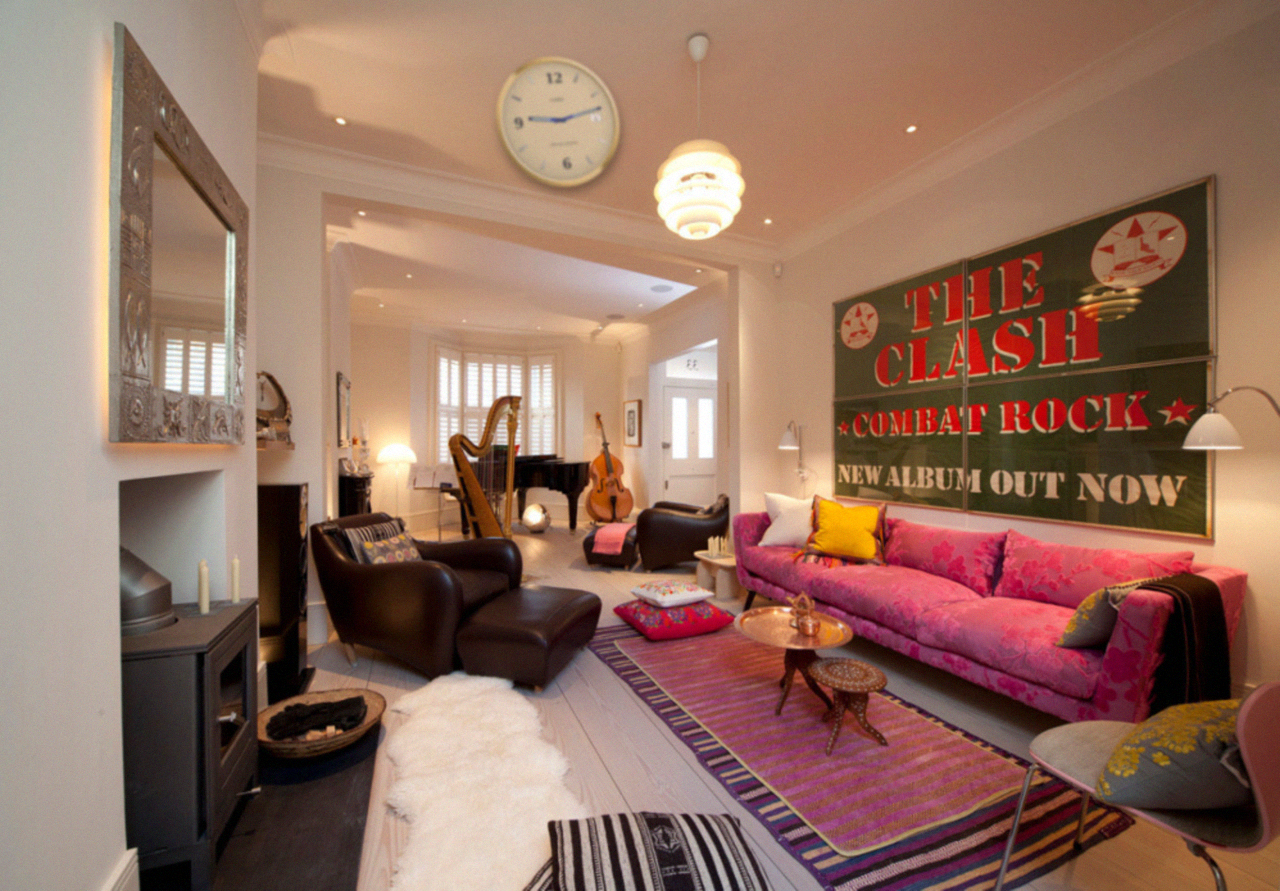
9 h 13 min
